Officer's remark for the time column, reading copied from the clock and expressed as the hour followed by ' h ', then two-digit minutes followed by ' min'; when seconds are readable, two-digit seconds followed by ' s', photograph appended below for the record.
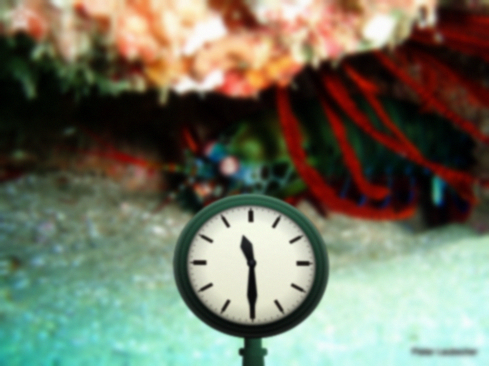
11 h 30 min
